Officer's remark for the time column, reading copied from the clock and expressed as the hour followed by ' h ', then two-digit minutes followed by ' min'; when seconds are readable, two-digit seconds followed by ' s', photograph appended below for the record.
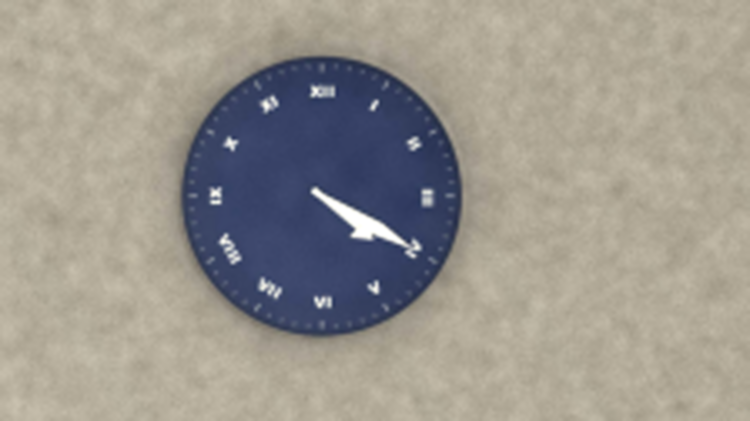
4 h 20 min
